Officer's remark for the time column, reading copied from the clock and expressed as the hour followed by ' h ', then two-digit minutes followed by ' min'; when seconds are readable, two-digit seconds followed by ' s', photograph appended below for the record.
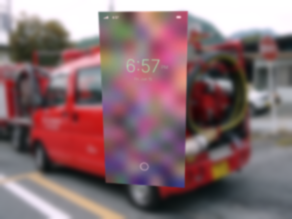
6 h 57 min
